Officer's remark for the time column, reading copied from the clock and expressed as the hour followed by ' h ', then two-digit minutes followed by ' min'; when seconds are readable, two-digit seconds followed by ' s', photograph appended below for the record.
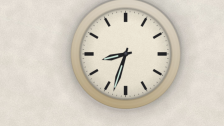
8 h 33 min
